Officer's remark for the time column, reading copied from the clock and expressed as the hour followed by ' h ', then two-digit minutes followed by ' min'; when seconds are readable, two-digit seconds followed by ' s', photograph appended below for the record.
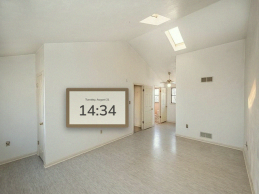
14 h 34 min
